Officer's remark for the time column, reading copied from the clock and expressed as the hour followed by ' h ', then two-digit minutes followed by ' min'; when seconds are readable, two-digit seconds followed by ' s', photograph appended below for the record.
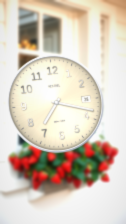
7 h 18 min
